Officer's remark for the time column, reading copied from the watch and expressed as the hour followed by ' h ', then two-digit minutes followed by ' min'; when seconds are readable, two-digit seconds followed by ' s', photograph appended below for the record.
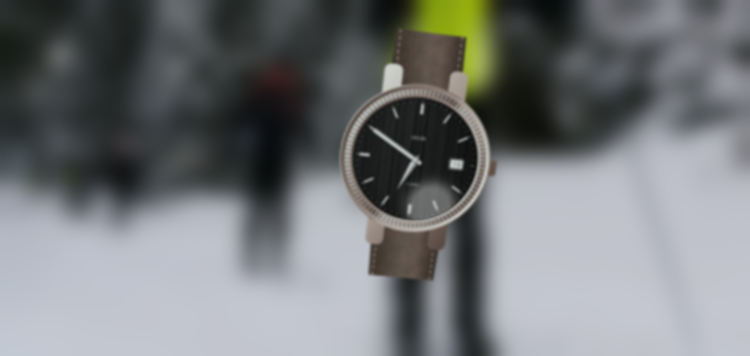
6 h 50 min
